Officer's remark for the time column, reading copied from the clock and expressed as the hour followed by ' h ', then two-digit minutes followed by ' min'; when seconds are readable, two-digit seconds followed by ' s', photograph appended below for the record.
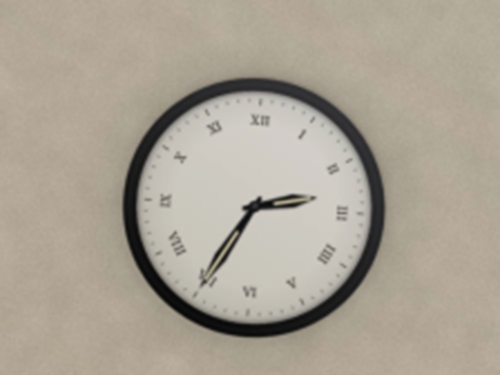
2 h 35 min
